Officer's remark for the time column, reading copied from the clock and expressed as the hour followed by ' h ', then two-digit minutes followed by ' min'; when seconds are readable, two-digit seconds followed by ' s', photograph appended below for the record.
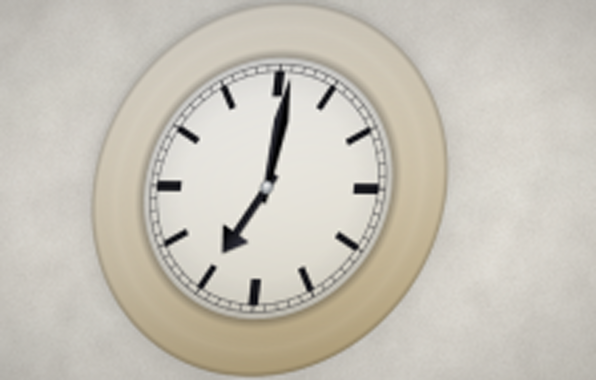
7 h 01 min
